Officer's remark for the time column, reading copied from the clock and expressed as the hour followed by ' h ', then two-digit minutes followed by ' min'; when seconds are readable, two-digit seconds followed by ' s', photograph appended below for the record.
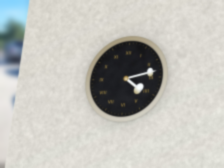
4 h 13 min
